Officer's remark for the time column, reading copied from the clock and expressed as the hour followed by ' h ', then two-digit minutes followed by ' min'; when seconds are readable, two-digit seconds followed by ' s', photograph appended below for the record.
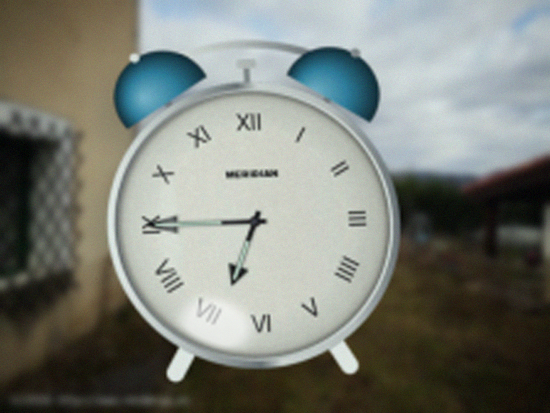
6 h 45 min
